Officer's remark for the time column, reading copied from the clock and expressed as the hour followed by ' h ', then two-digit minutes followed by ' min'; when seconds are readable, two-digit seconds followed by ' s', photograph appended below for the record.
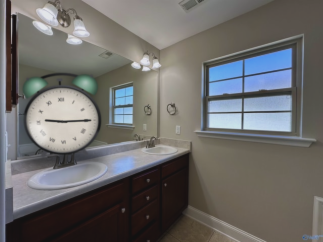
9 h 15 min
